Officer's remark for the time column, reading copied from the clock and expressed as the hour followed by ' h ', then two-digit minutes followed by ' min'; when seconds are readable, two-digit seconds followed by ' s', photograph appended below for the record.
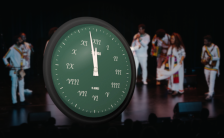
11 h 58 min
